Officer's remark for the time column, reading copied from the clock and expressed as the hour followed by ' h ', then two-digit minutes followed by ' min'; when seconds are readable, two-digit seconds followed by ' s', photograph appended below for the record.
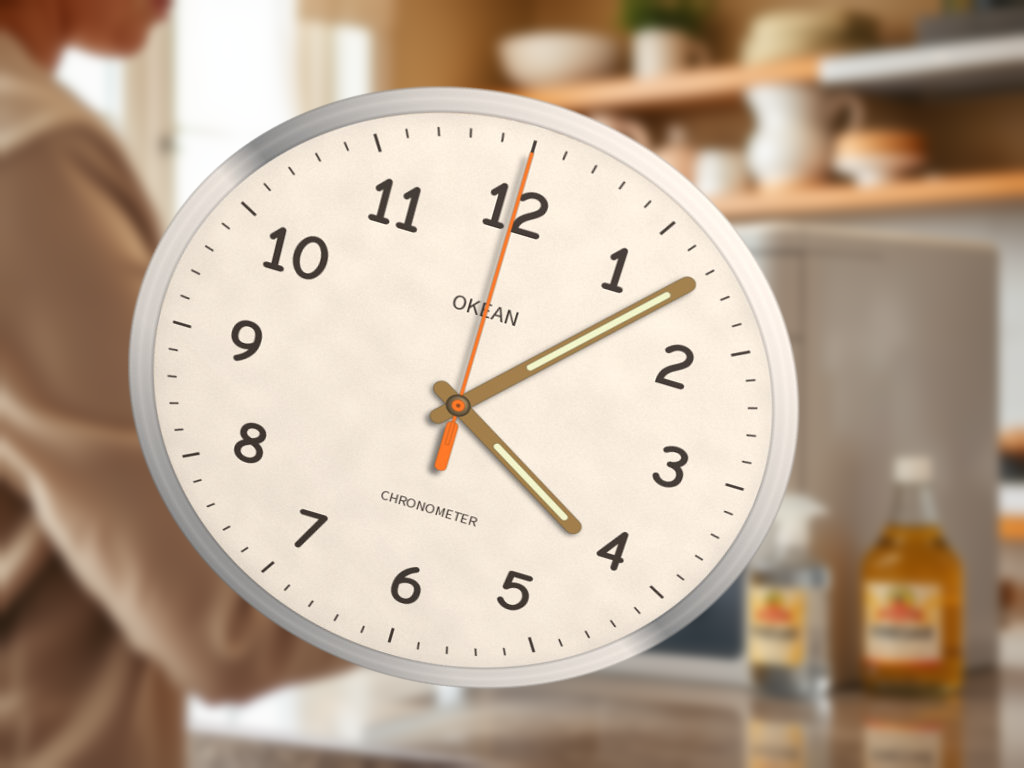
4 h 07 min 00 s
